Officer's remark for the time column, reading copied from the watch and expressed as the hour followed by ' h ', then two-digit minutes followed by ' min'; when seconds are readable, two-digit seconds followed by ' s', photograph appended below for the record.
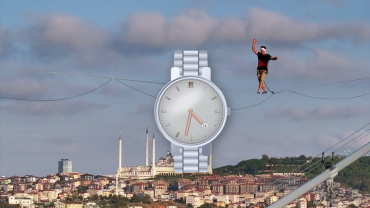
4 h 32 min
